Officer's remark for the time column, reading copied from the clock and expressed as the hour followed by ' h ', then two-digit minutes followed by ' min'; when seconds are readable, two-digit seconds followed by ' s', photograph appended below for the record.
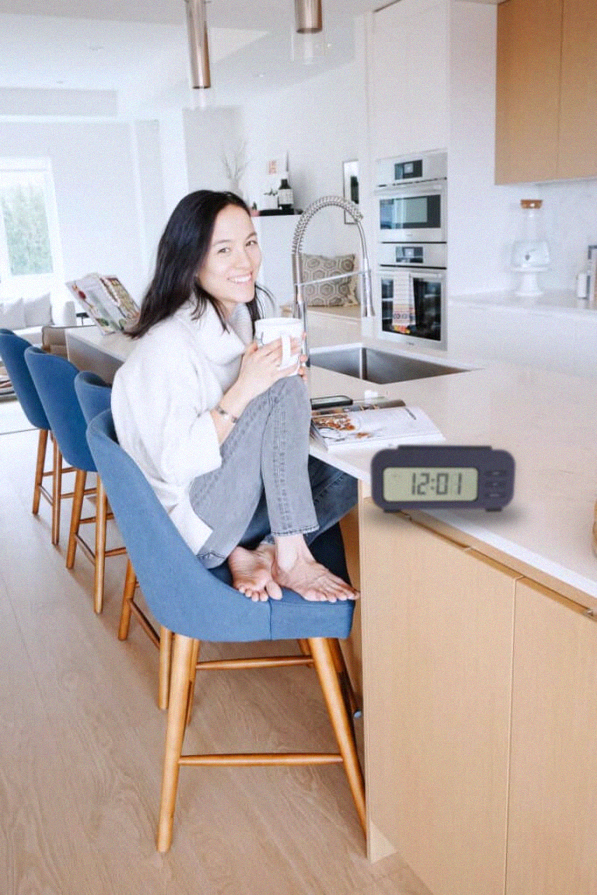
12 h 01 min
